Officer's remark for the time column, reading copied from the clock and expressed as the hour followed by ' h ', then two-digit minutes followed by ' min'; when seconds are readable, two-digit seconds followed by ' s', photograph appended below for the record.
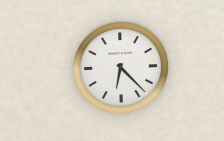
6 h 23 min
